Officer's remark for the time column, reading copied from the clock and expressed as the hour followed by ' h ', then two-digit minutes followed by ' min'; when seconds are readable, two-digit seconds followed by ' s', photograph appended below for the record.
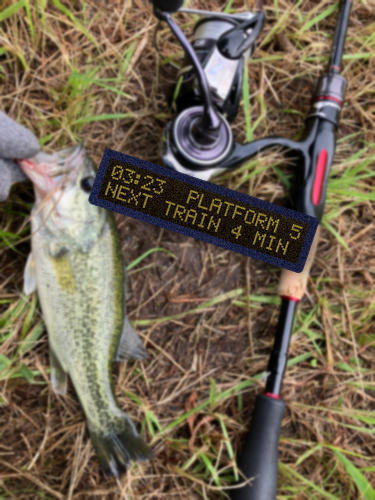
3 h 23 min
